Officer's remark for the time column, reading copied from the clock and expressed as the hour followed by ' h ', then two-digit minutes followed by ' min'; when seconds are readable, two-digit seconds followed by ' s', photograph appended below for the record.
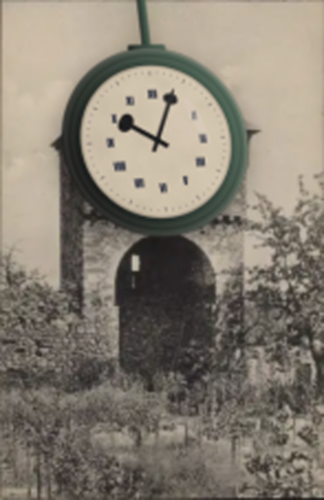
10 h 04 min
